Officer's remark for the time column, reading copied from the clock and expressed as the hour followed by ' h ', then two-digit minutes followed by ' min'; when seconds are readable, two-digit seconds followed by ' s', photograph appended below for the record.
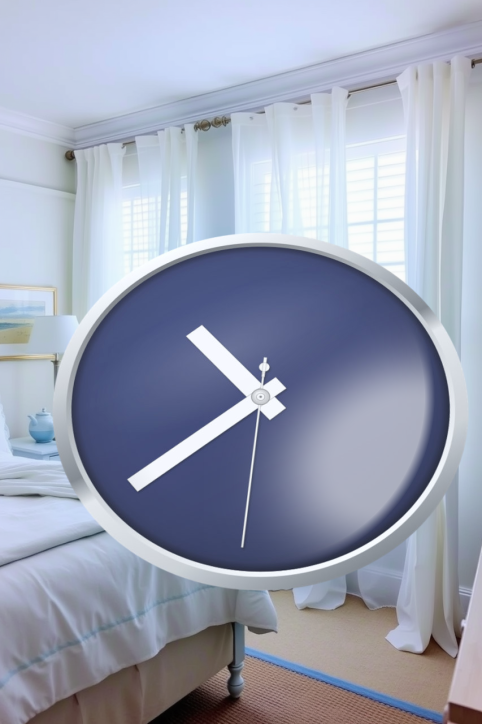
10 h 38 min 31 s
